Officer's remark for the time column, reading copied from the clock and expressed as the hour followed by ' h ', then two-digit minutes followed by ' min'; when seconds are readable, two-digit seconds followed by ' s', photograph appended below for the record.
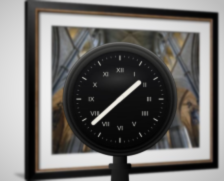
1 h 38 min
